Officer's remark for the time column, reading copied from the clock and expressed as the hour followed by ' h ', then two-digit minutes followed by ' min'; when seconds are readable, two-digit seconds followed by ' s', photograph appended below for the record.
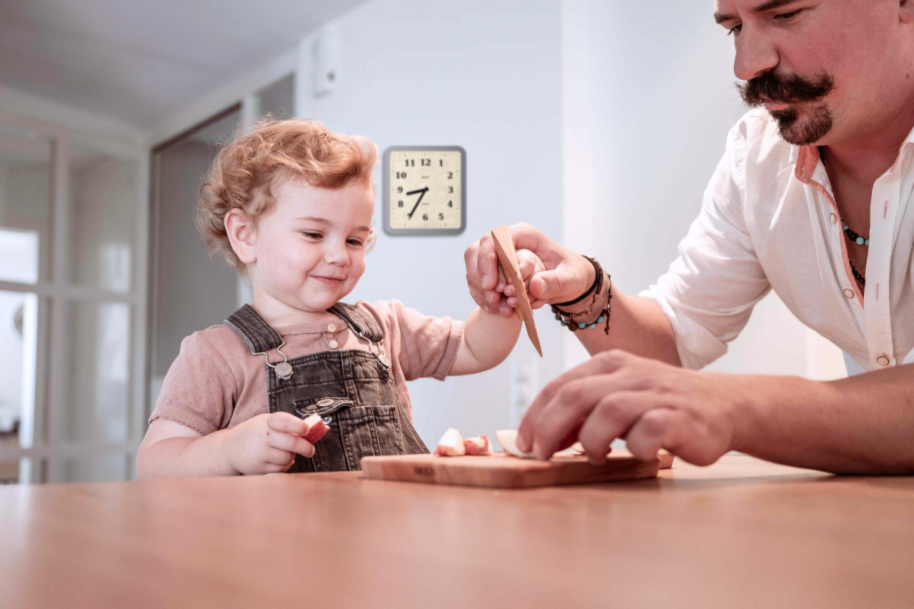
8 h 35 min
